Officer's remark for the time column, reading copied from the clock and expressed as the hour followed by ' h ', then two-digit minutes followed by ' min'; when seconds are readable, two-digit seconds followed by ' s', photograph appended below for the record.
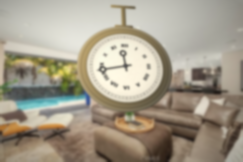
11 h 43 min
